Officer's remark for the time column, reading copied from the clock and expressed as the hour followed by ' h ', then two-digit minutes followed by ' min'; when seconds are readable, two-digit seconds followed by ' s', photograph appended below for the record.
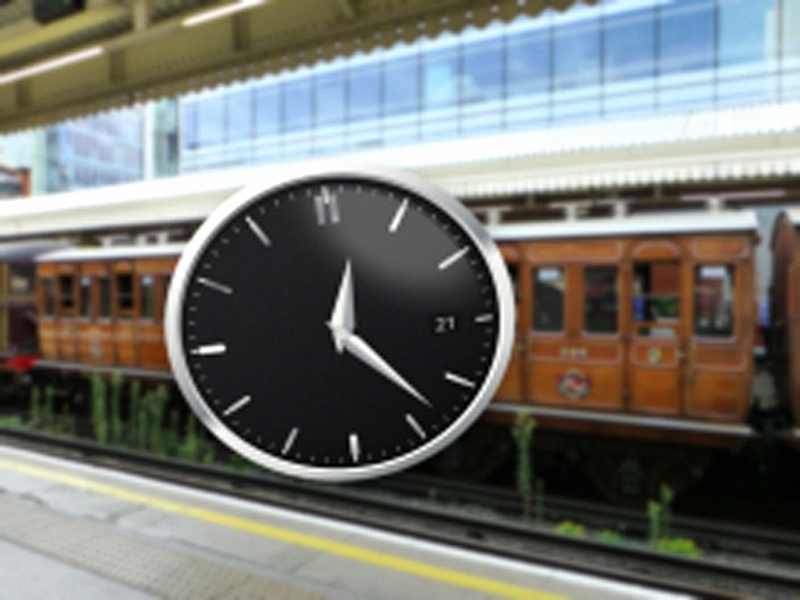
12 h 23 min
